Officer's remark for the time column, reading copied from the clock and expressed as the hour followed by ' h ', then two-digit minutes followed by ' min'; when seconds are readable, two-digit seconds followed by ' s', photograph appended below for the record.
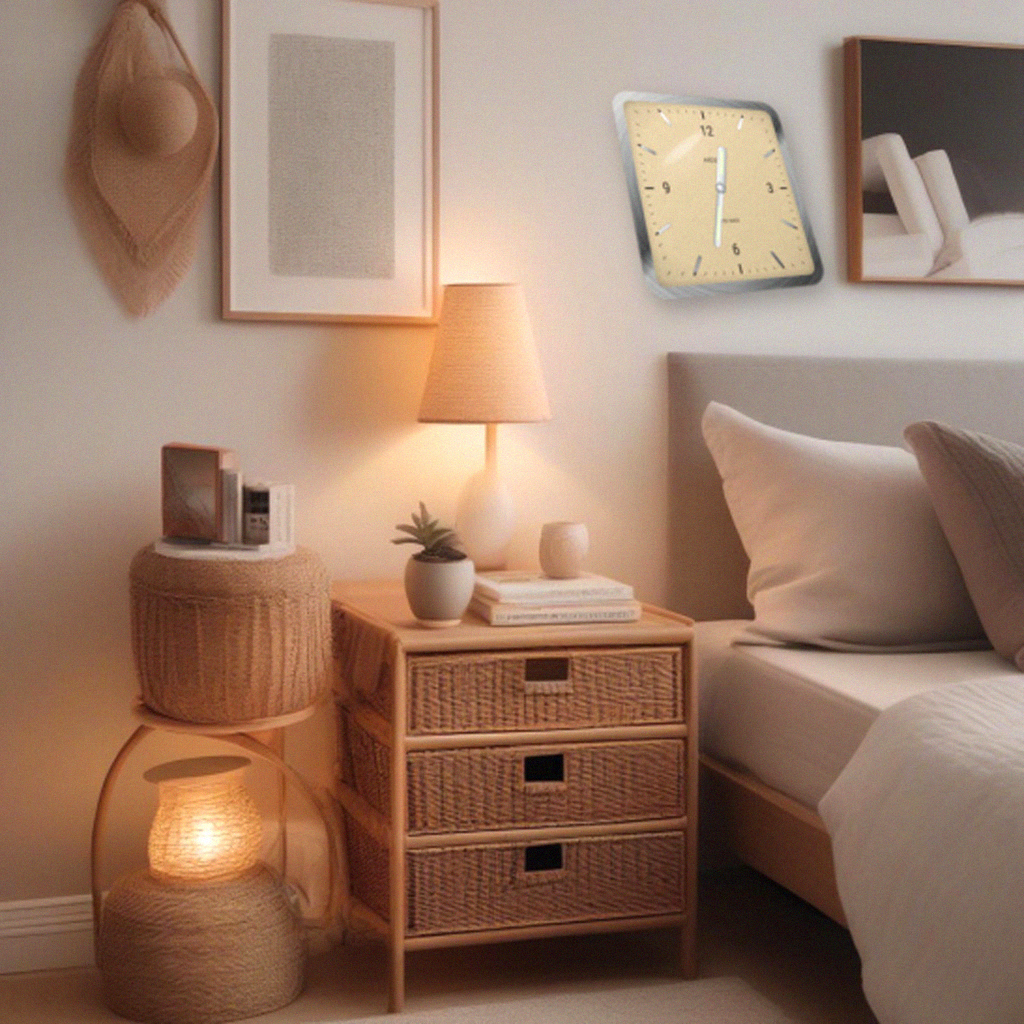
12 h 33 min
